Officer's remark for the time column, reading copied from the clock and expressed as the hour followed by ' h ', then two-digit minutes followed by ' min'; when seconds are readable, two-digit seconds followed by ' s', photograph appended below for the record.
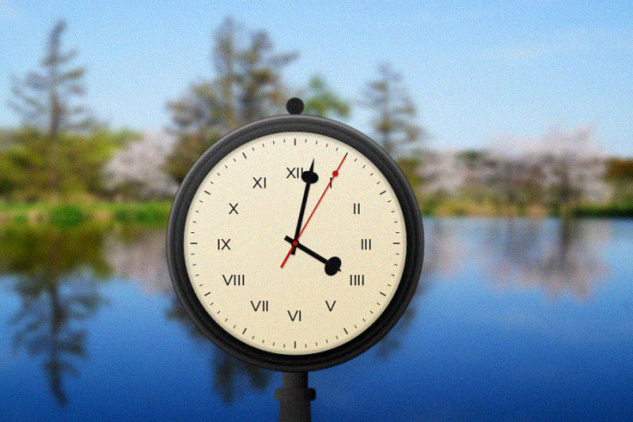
4 h 02 min 05 s
